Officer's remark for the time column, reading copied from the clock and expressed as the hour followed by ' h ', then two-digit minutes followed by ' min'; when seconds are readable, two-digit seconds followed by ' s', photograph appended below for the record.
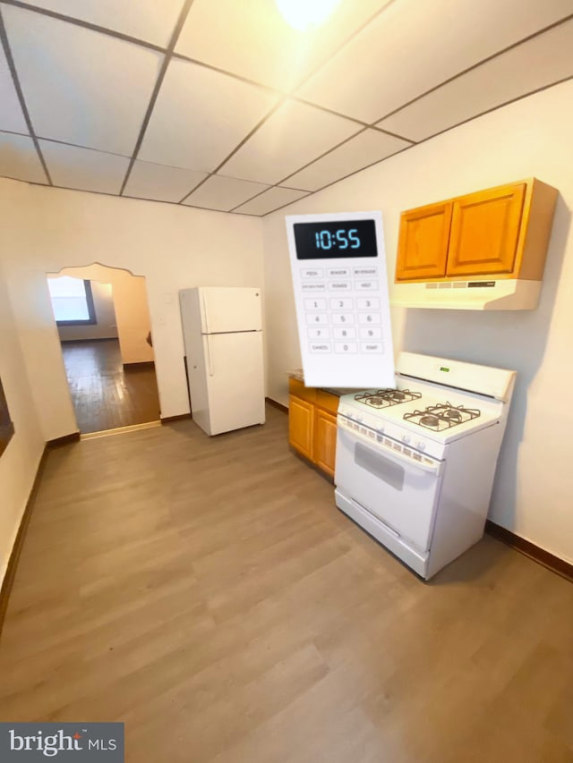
10 h 55 min
